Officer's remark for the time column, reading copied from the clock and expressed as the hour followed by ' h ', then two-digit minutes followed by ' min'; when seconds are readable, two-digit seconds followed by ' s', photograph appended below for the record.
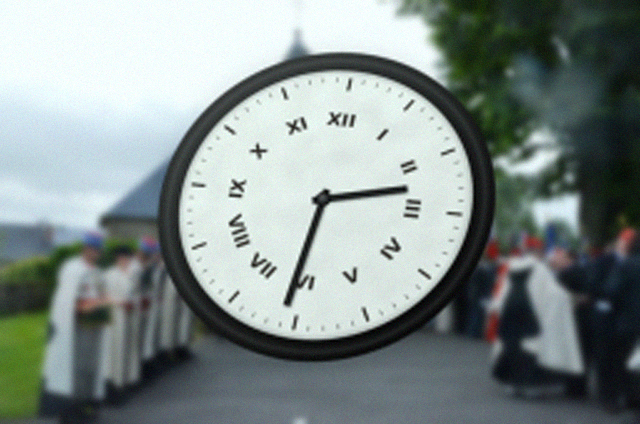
2 h 31 min
